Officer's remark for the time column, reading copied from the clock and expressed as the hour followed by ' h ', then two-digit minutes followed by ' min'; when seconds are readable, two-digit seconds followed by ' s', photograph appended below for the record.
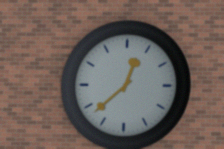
12 h 38 min
